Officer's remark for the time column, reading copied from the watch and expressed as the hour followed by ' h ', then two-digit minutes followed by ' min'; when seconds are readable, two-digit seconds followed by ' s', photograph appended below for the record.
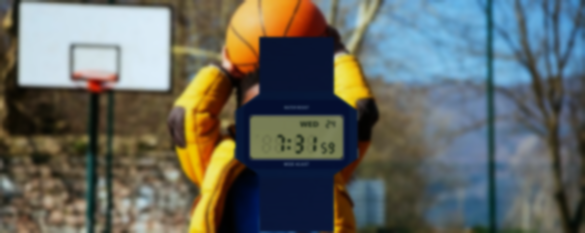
7 h 31 min
